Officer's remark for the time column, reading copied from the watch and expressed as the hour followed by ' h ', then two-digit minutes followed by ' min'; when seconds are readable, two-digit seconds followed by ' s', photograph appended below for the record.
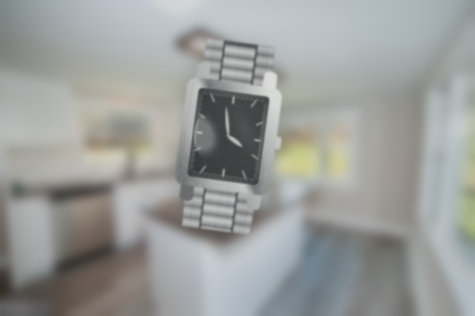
3 h 58 min
